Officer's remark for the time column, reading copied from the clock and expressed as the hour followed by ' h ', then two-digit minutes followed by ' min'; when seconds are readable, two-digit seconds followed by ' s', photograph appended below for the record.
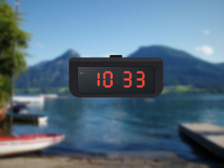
10 h 33 min
